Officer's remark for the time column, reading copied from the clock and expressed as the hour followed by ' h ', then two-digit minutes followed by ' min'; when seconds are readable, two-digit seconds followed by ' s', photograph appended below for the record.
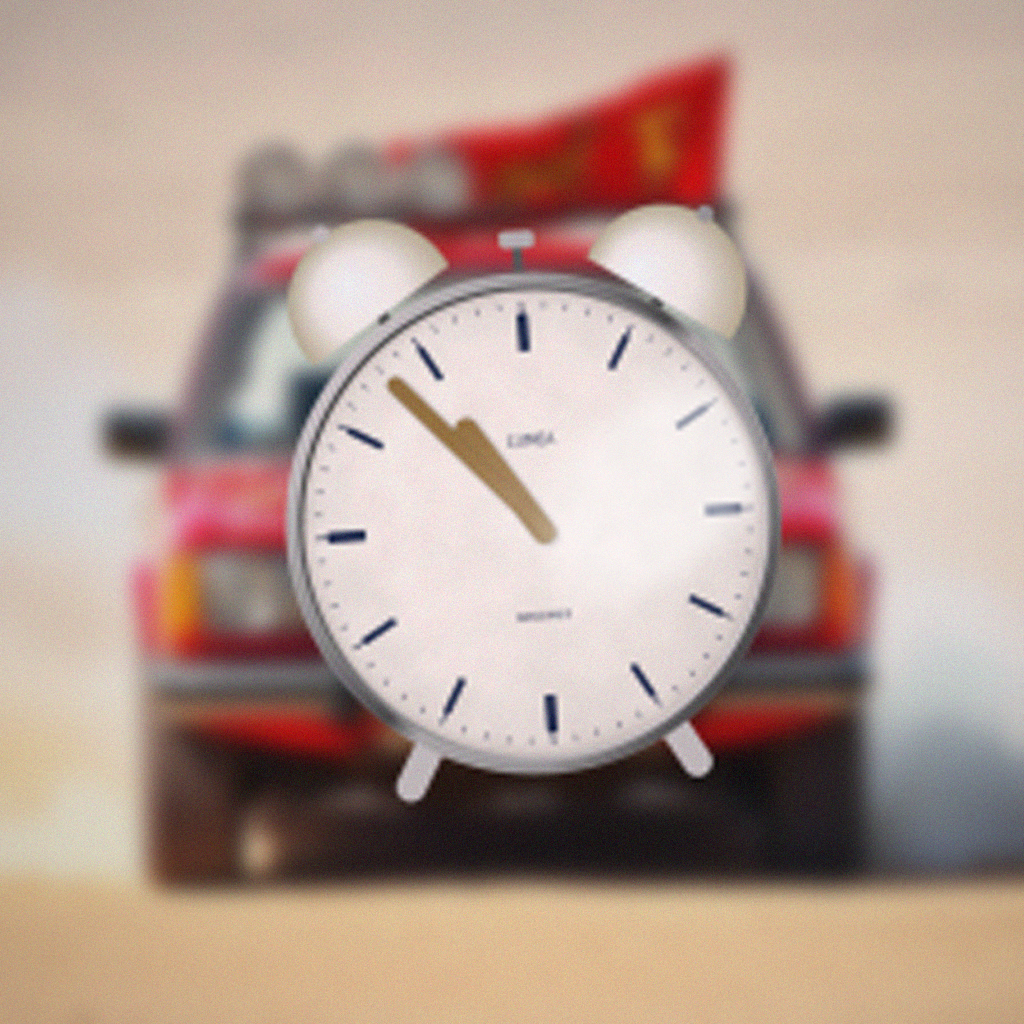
10 h 53 min
